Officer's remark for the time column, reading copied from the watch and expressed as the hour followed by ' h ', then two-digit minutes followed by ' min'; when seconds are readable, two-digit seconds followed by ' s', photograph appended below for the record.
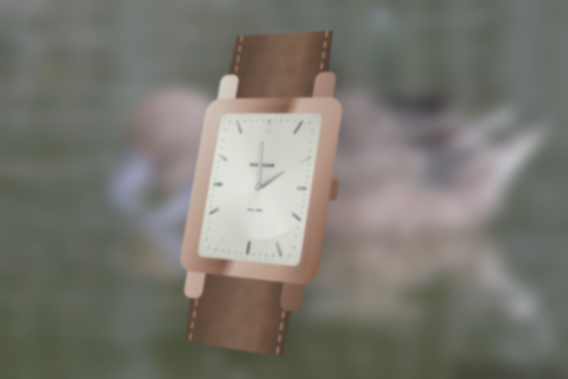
1 h 59 min
